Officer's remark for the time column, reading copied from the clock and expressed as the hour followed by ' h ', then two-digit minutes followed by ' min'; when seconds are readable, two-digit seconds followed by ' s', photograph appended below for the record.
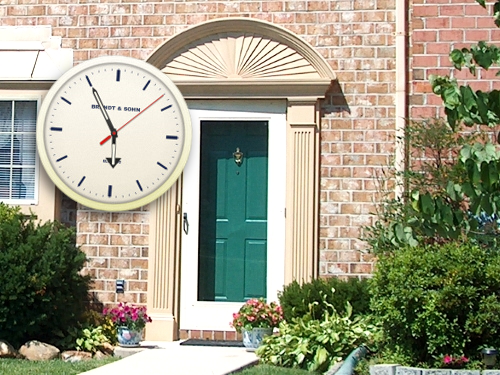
5 h 55 min 08 s
